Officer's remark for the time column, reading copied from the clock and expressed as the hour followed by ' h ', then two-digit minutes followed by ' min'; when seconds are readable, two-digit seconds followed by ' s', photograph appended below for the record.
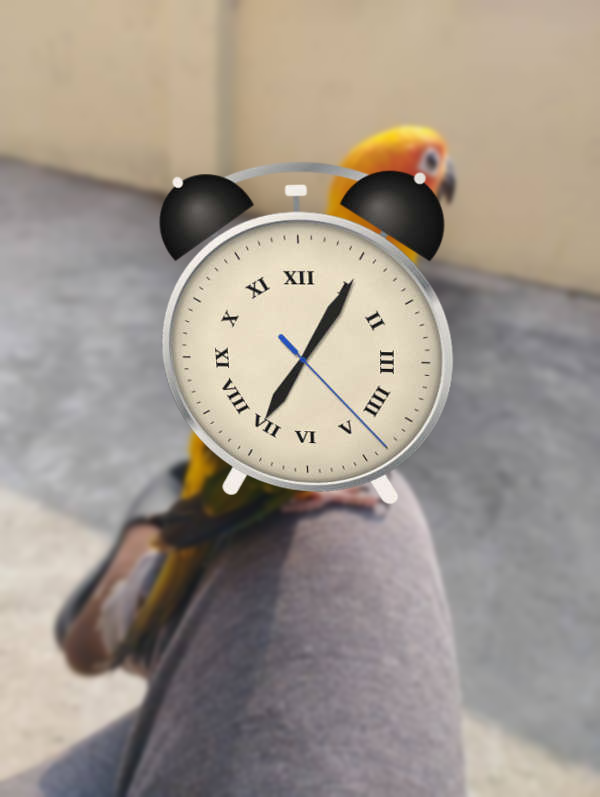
7 h 05 min 23 s
